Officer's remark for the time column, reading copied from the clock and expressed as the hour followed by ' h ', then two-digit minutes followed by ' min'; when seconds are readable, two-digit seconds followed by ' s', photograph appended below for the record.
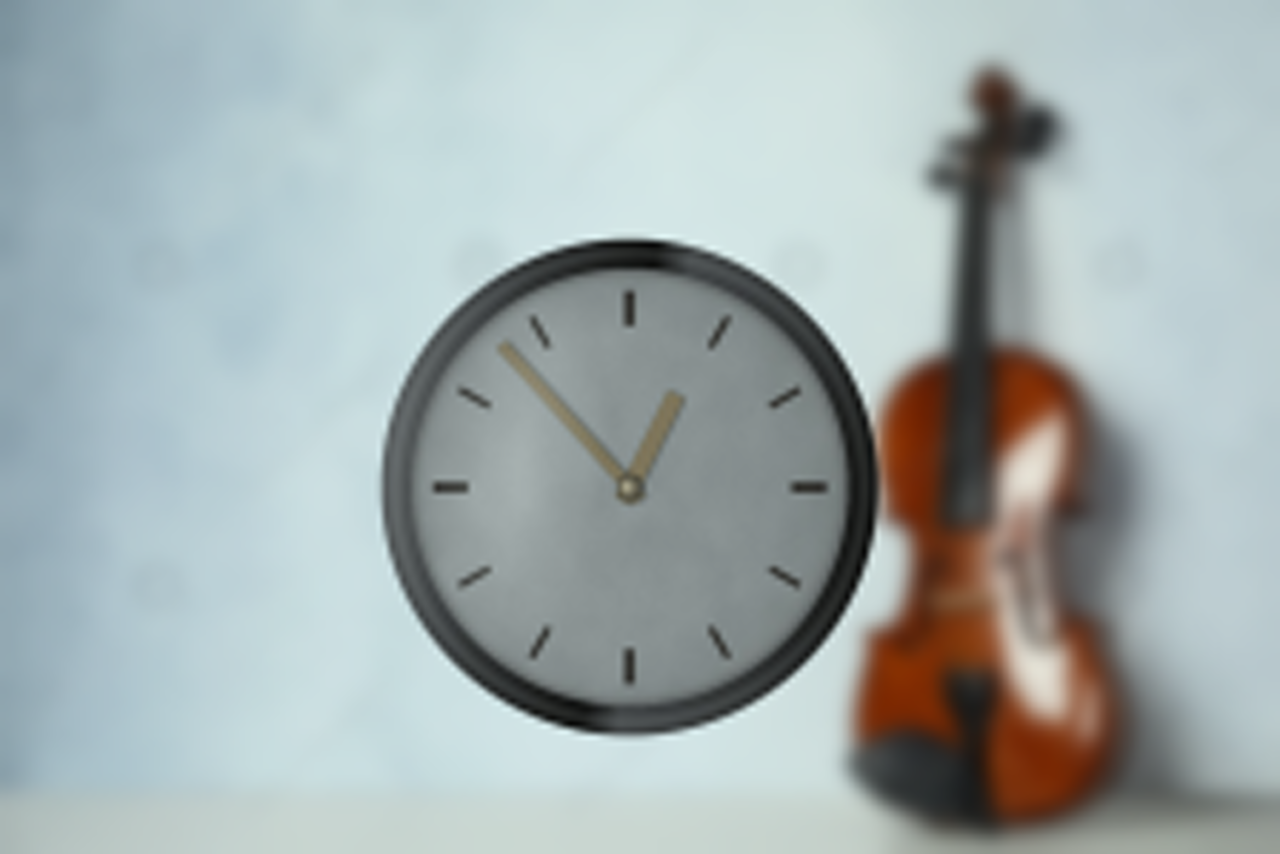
12 h 53 min
